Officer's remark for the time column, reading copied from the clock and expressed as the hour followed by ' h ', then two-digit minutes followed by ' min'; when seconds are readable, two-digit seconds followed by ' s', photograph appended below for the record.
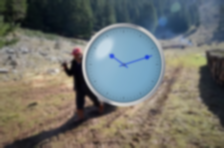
10 h 12 min
